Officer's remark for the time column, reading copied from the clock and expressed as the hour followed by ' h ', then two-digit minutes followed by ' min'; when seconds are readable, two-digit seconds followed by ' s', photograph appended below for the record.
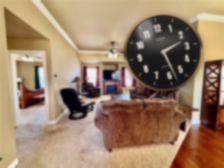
2 h 28 min
